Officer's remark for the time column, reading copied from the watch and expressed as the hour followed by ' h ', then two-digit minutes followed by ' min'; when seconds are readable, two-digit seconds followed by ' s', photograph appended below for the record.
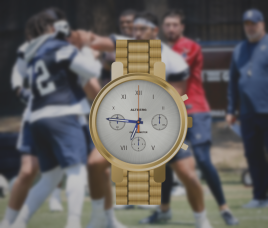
6 h 46 min
